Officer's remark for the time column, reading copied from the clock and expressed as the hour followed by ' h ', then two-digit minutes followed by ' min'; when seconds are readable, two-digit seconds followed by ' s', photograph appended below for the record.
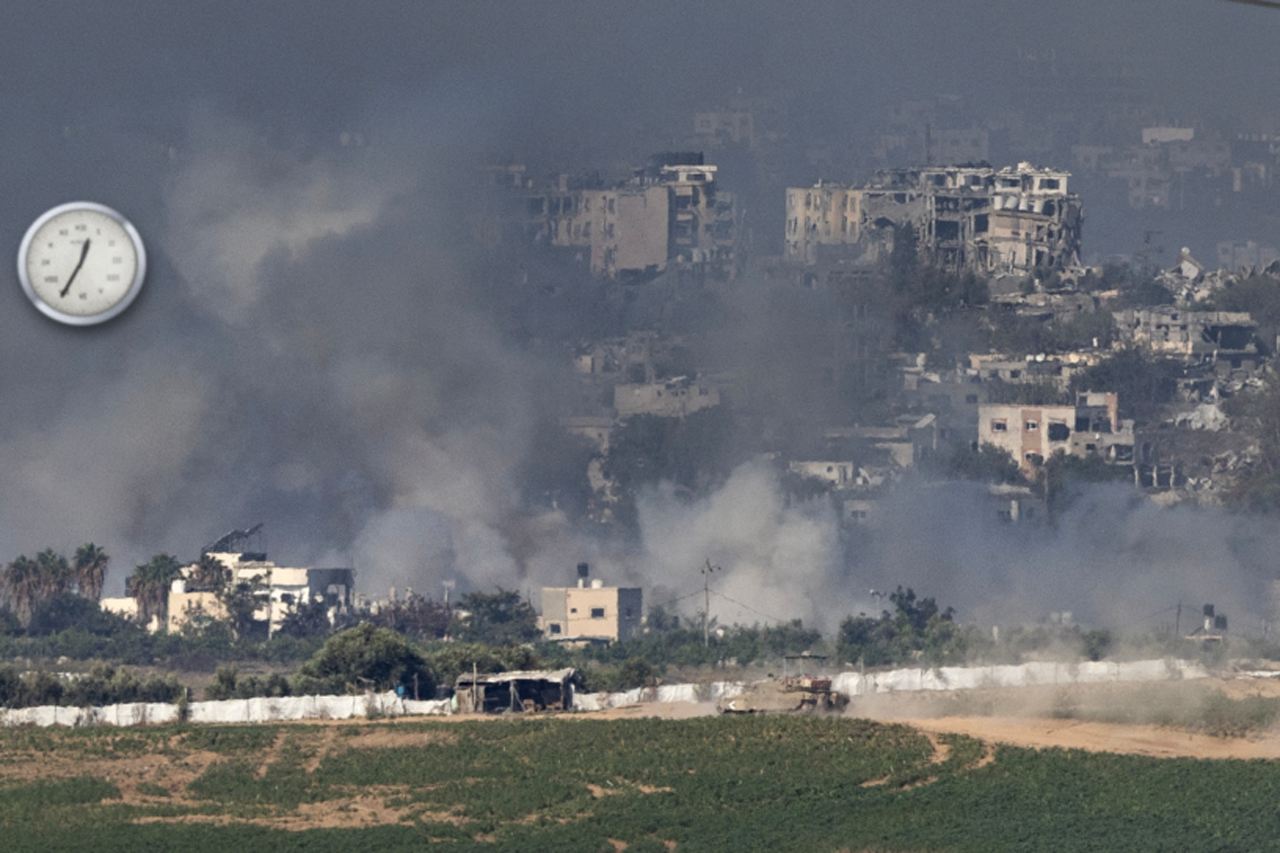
12 h 35 min
